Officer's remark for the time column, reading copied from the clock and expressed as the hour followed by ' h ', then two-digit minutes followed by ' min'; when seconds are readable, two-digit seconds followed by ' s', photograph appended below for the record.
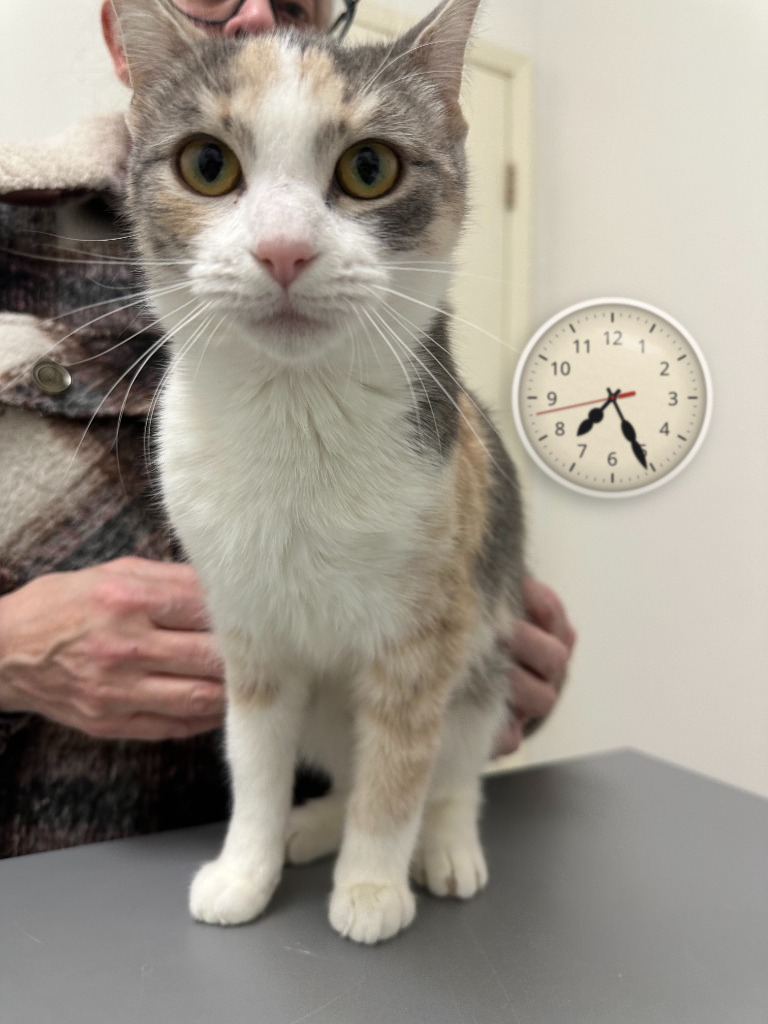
7 h 25 min 43 s
